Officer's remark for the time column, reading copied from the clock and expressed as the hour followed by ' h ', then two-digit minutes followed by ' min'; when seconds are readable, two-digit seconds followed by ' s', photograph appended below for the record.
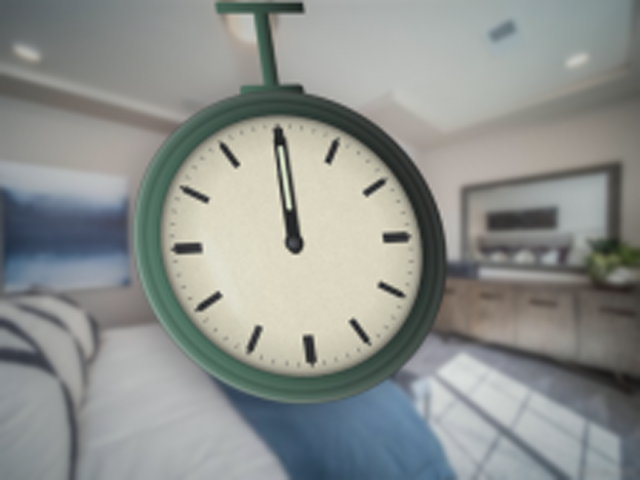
12 h 00 min
